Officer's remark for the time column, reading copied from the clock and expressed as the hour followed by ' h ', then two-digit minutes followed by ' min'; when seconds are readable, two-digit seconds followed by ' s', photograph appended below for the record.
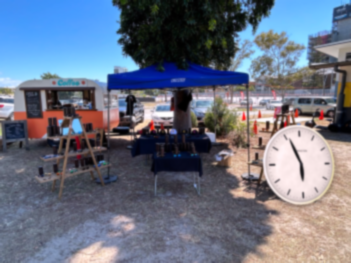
5 h 56 min
